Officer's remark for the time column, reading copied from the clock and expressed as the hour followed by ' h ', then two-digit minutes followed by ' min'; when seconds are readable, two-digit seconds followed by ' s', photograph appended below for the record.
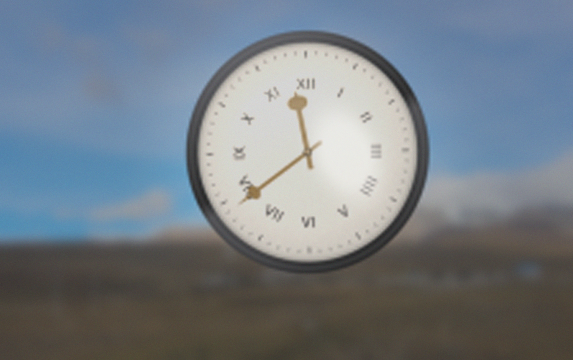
11 h 39 min
